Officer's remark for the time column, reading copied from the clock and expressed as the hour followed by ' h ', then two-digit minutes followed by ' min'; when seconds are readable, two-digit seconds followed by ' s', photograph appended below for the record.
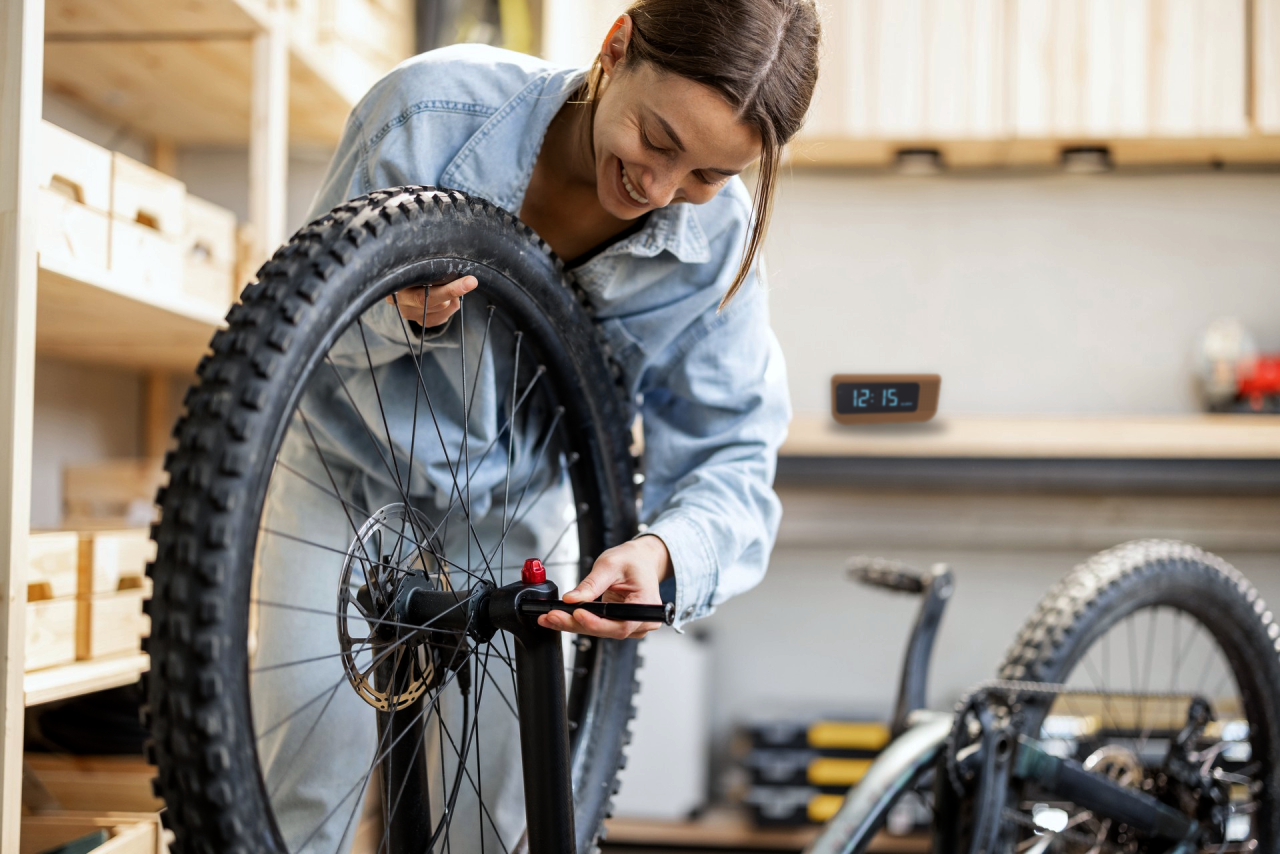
12 h 15 min
